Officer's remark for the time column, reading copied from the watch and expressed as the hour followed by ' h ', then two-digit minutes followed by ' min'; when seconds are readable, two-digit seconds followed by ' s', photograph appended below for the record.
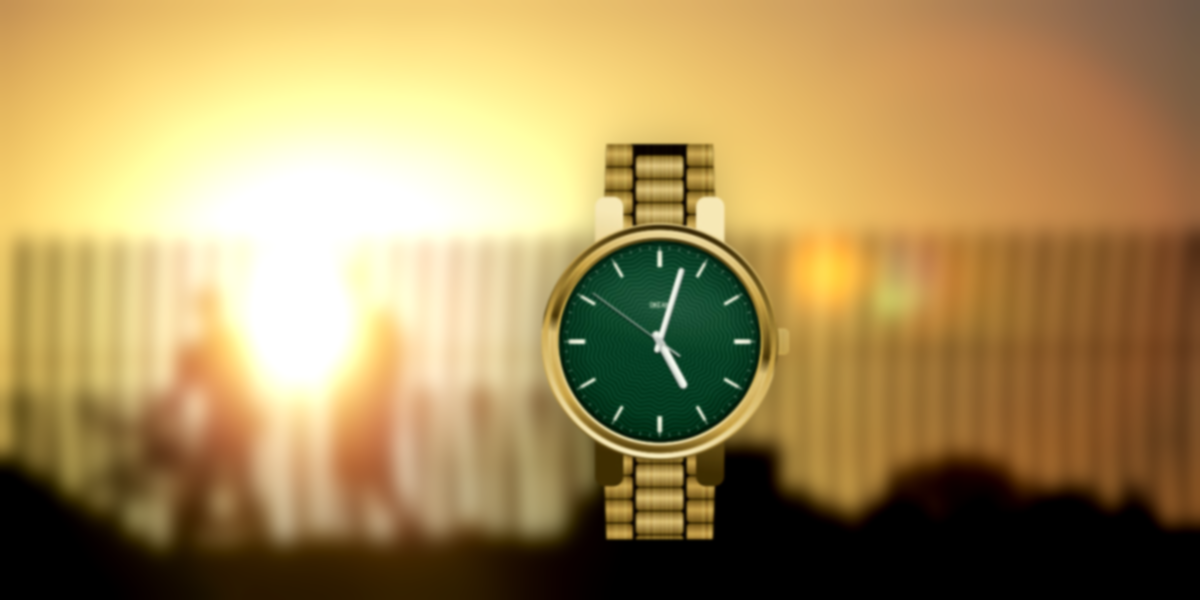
5 h 02 min 51 s
